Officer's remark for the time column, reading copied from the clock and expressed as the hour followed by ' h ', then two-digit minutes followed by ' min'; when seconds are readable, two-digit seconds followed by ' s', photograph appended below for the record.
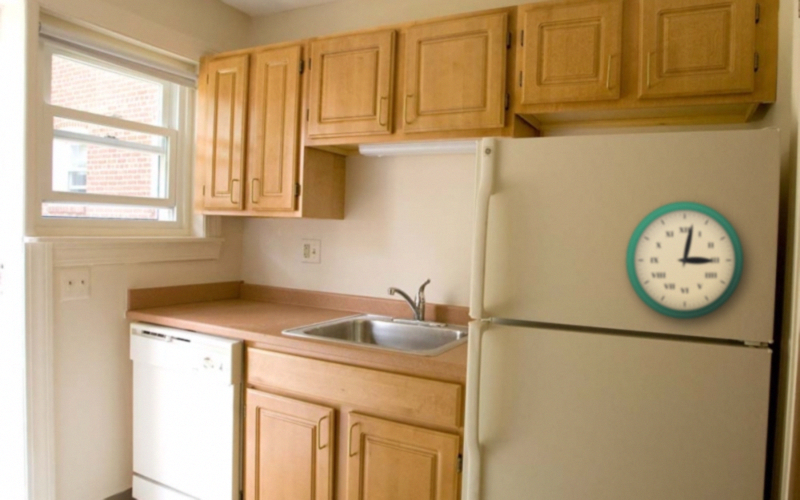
3 h 02 min
